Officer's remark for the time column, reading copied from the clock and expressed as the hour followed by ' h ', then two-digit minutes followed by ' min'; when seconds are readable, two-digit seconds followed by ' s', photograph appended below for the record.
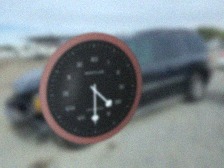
4 h 30 min
